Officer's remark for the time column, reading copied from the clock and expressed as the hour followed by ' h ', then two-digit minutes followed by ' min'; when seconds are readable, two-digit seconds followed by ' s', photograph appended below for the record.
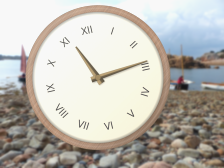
11 h 14 min
